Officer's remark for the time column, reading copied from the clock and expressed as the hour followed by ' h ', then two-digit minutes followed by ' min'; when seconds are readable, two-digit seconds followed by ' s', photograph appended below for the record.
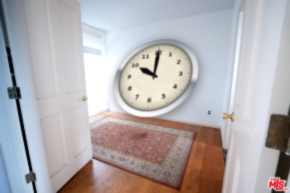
10 h 00 min
